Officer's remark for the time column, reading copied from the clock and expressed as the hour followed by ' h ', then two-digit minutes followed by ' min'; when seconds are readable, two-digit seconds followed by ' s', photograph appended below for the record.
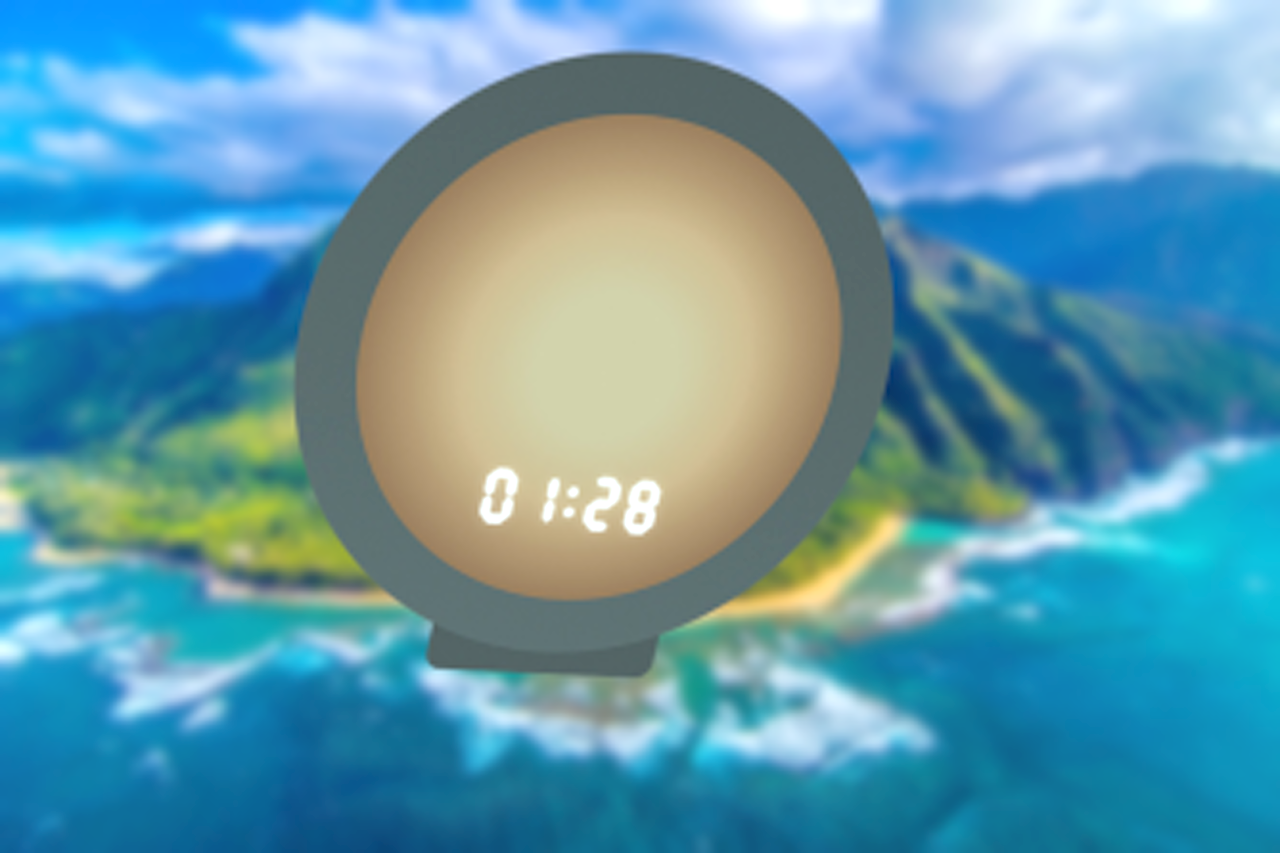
1 h 28 min
